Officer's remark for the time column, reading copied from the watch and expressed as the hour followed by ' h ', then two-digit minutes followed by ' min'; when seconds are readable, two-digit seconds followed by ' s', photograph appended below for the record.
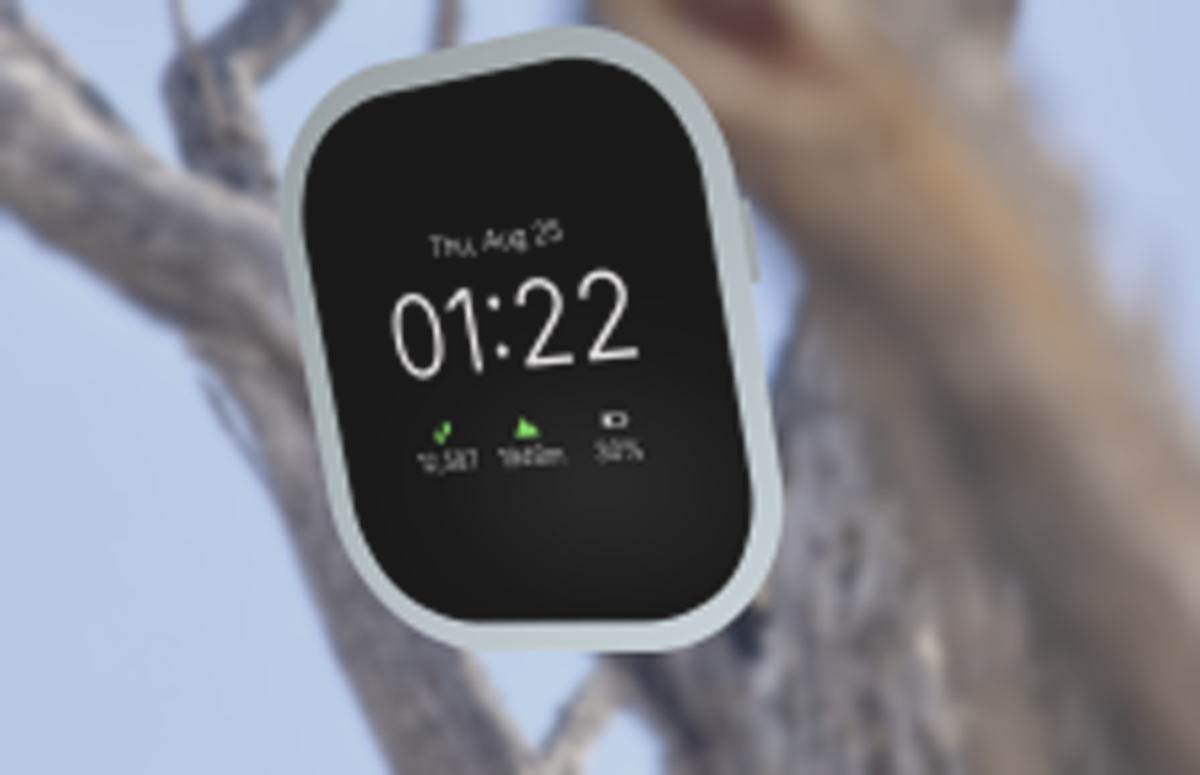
1 h 22 min
